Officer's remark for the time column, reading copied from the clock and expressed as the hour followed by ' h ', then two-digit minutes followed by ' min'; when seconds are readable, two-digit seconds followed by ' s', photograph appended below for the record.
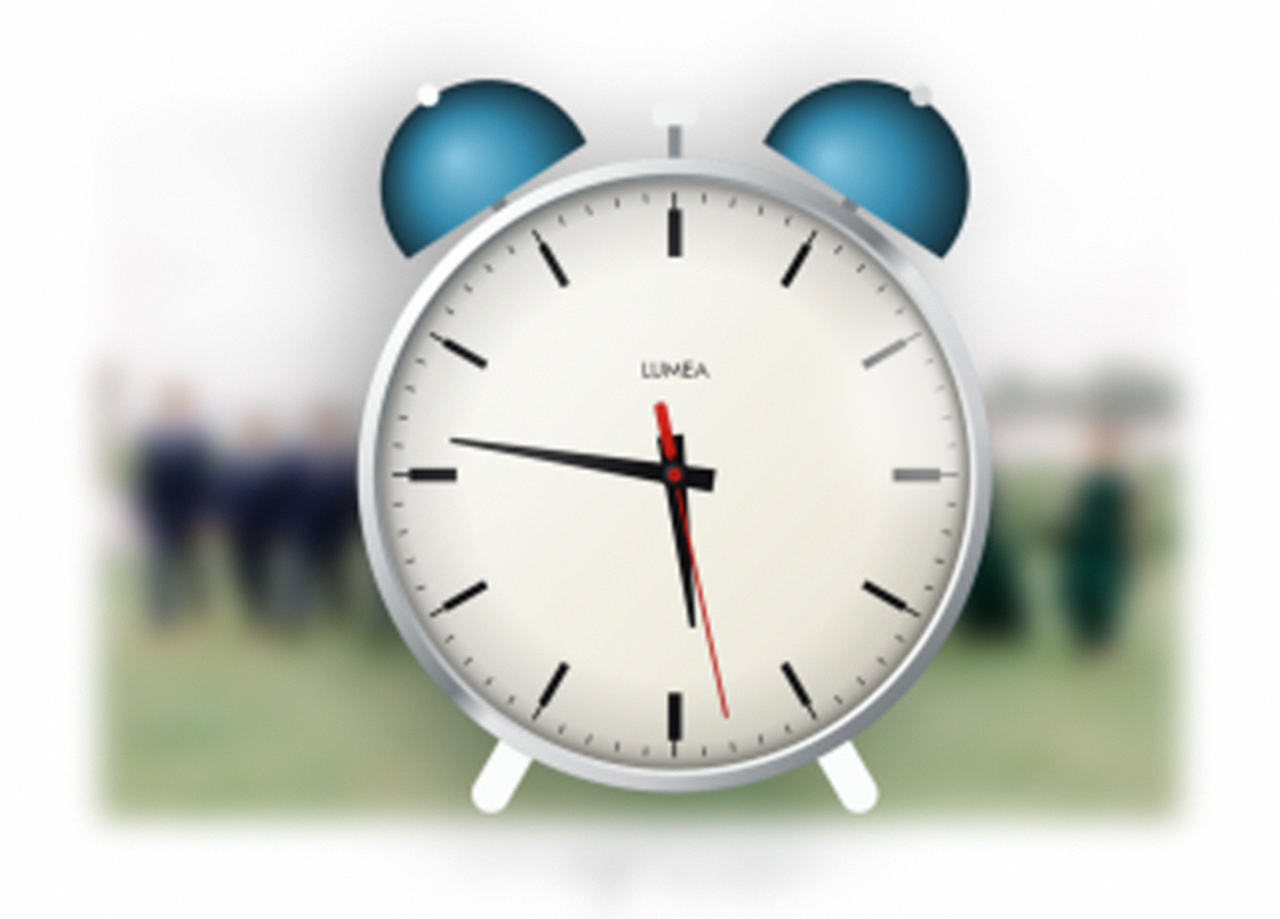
5 h 46 min 28 s
